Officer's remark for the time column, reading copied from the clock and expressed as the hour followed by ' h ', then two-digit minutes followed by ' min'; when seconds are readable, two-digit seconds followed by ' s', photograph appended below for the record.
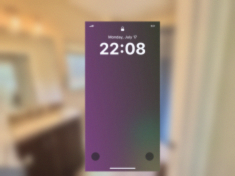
22 h 08 min
